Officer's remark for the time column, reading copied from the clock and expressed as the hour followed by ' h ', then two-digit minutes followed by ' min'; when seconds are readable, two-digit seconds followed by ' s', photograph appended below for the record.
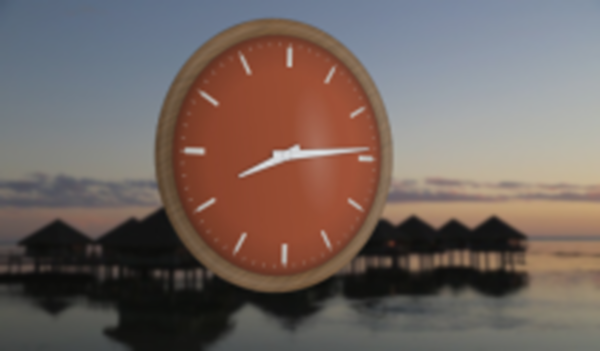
8 h 14 min
